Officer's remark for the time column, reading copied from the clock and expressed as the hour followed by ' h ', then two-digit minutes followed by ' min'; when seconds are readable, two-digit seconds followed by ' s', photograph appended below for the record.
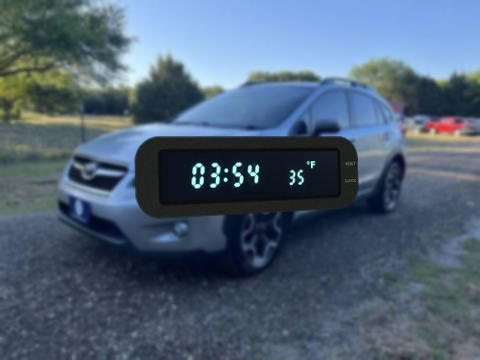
3 h 54 min
